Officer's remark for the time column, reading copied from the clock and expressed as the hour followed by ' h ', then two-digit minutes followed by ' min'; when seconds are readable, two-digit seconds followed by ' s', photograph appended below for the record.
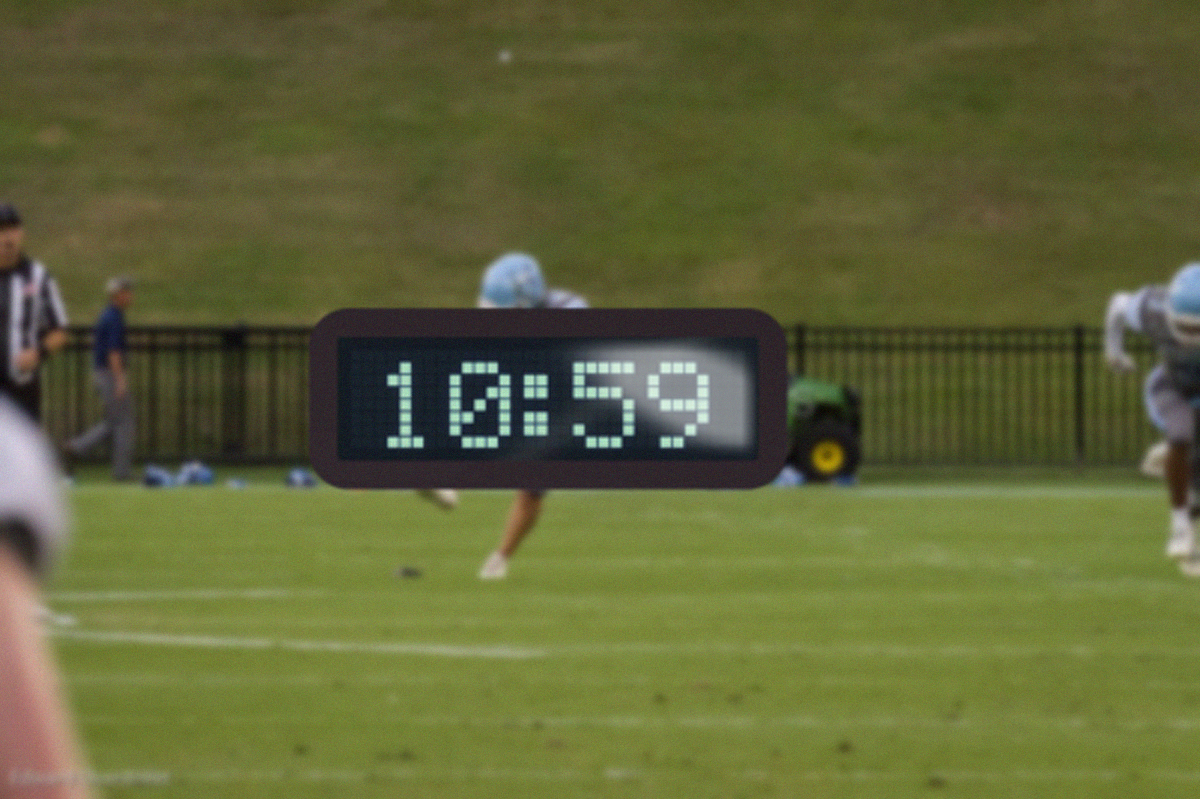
10 h 59 min
